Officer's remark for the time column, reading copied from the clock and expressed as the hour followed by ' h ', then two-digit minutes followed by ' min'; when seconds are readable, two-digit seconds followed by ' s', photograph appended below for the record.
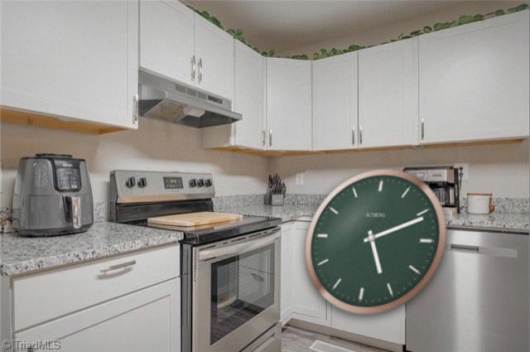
5 h 11 min
